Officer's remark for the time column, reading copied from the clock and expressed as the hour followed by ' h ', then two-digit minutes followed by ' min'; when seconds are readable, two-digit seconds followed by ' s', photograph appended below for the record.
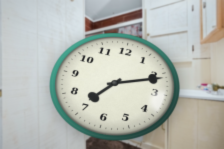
7 h 11 min
